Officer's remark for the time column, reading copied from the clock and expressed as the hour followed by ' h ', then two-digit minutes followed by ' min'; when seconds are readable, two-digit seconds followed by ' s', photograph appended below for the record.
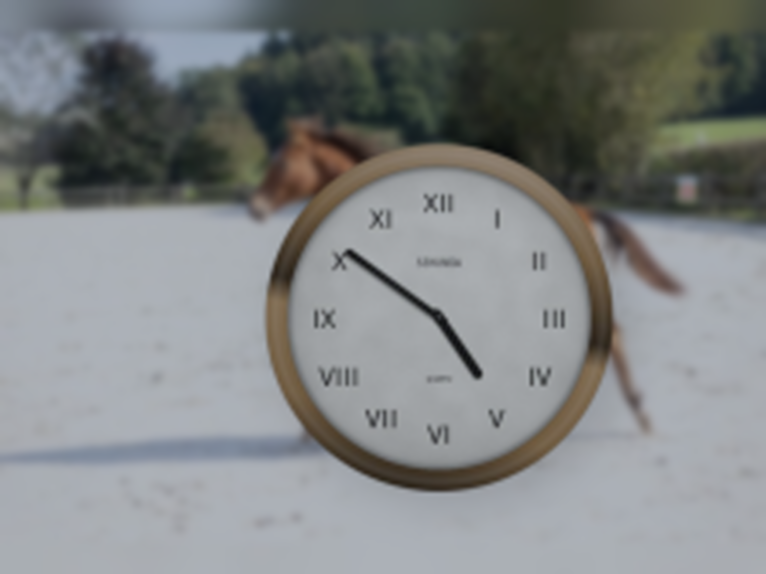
4 h 51 min
